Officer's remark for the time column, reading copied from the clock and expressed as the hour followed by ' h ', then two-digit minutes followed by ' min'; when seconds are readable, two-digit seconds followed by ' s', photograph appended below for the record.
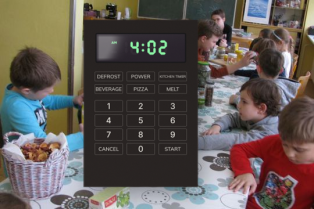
4 h 02 min
